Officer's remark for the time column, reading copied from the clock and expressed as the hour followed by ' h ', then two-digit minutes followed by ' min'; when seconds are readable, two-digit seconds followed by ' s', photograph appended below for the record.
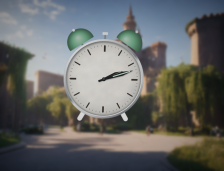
2 h 12 min
